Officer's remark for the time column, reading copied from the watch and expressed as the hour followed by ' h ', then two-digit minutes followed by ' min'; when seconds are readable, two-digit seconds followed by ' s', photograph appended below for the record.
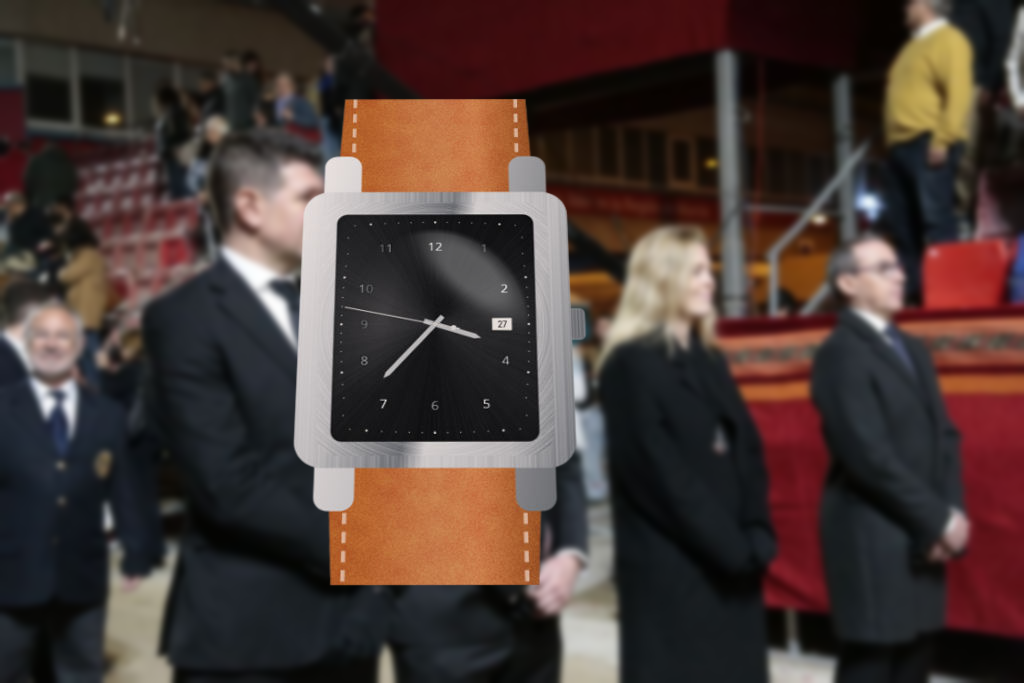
3 h 36 min 47 s
